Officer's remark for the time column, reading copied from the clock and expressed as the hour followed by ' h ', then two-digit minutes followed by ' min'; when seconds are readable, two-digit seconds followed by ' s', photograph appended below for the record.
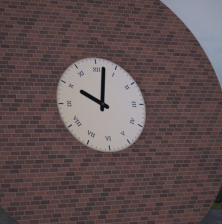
10 h 02 min
